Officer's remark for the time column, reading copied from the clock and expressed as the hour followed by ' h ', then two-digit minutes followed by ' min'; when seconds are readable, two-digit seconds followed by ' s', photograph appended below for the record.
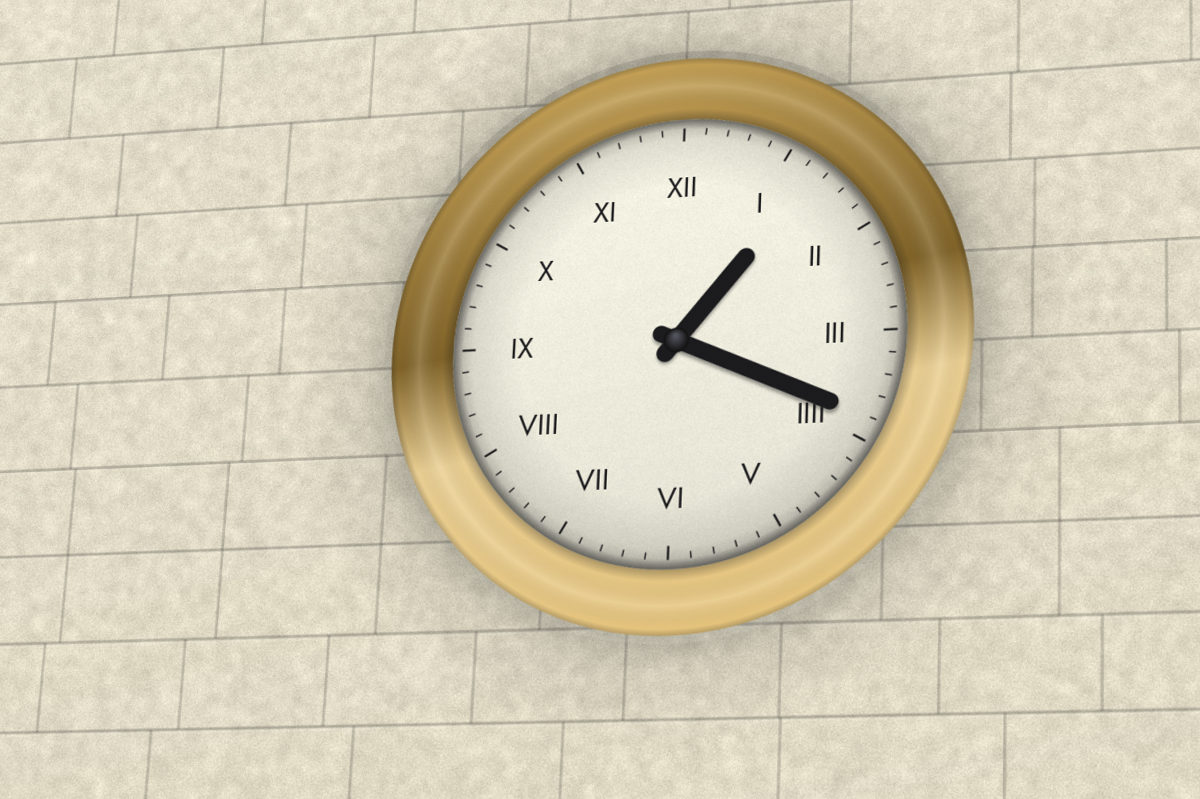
1 h 19 min
